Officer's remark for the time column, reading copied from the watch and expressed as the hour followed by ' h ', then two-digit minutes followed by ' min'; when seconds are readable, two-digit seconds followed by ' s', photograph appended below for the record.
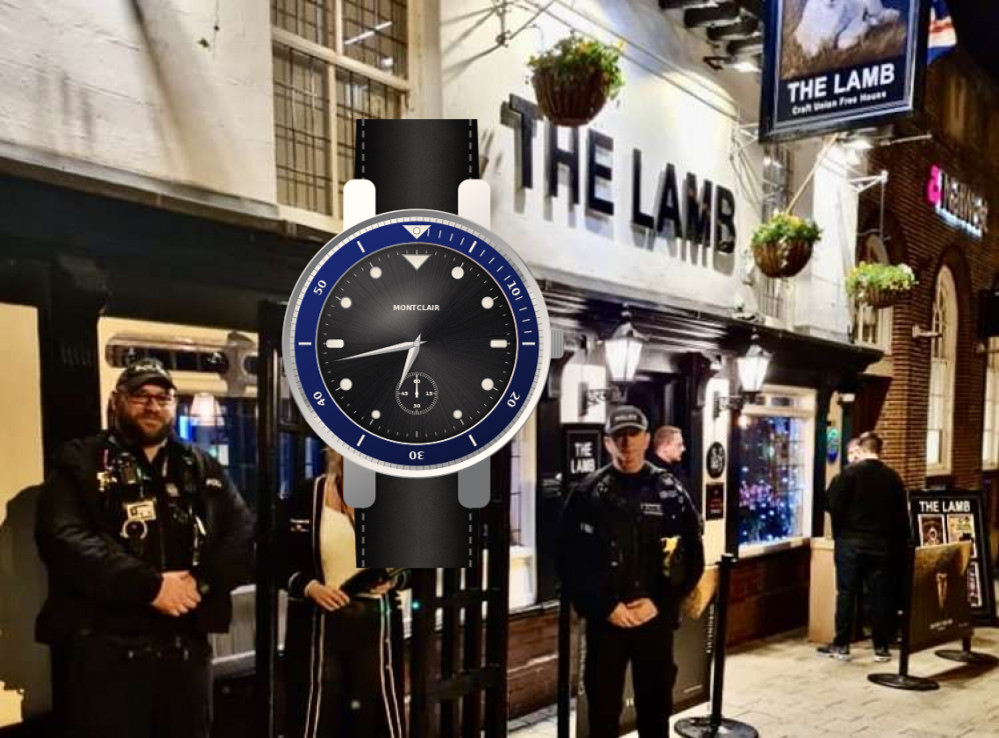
6 h 43 min
